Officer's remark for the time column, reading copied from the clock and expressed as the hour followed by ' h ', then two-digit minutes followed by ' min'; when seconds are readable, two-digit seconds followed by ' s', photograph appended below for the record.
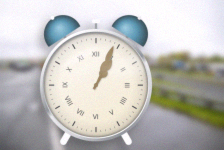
1 h 04 min
